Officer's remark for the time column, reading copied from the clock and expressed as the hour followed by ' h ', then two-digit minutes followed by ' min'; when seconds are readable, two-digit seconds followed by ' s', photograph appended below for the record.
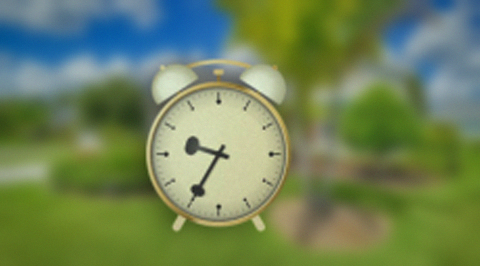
9 h 35 min
